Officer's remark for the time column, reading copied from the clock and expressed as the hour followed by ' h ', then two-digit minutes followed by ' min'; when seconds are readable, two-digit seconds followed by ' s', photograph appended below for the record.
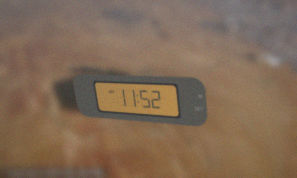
11 h 52 min
